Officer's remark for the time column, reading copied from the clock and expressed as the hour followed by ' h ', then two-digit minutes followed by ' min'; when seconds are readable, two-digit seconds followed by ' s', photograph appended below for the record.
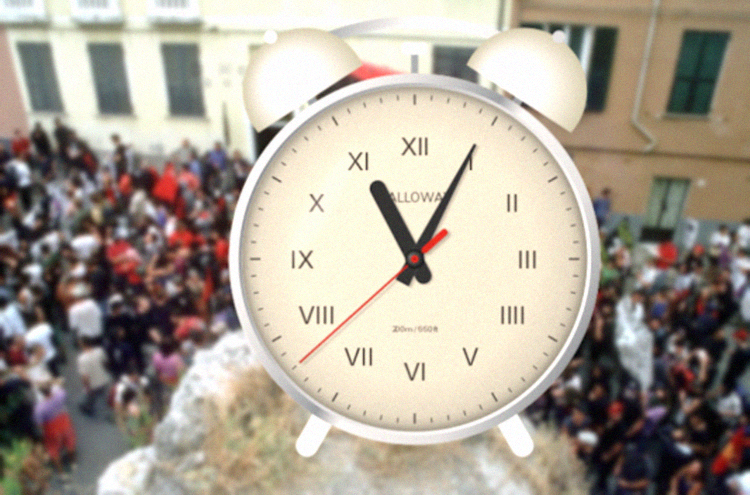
11 h 04 min 38 s
